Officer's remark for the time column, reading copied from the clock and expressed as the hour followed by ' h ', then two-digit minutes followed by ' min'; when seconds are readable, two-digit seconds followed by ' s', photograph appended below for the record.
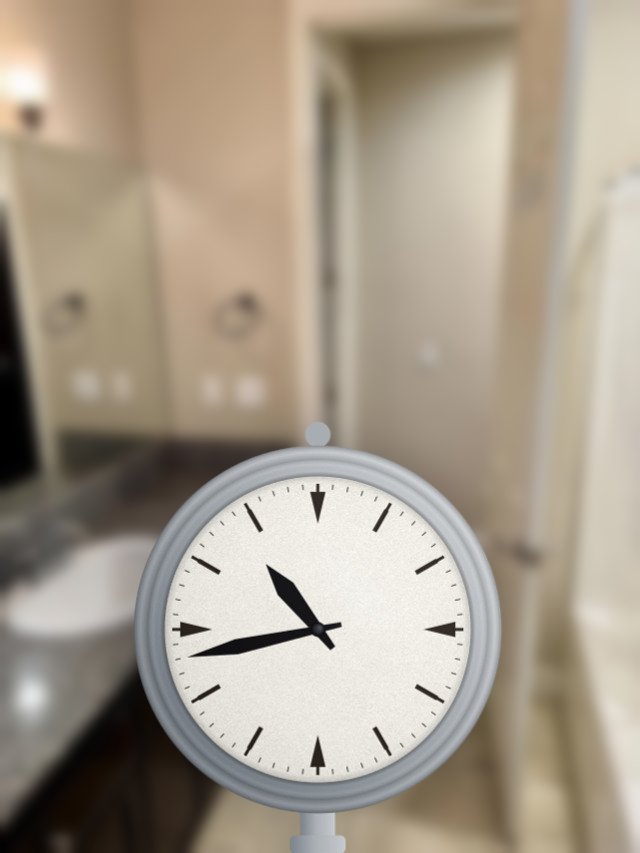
10 h 43 min
